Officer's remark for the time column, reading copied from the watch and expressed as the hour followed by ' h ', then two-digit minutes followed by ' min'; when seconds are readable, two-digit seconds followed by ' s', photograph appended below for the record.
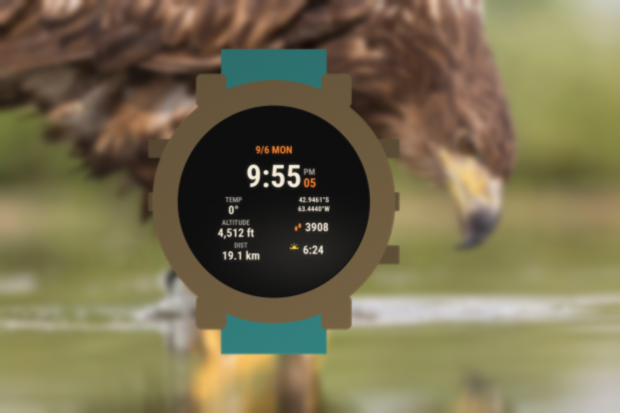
9 h 55 min 05 s
